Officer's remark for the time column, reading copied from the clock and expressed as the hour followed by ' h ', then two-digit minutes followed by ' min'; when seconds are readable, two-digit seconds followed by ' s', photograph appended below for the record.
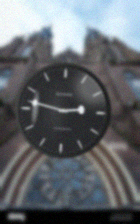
2 h 47 min
